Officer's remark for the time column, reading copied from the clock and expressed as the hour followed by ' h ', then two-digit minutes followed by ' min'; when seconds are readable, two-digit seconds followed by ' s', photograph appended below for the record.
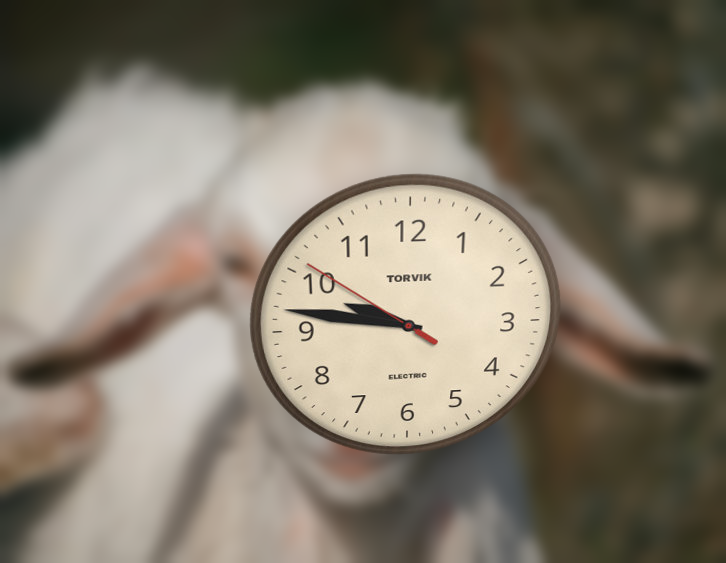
9 h 46 min 51 s
